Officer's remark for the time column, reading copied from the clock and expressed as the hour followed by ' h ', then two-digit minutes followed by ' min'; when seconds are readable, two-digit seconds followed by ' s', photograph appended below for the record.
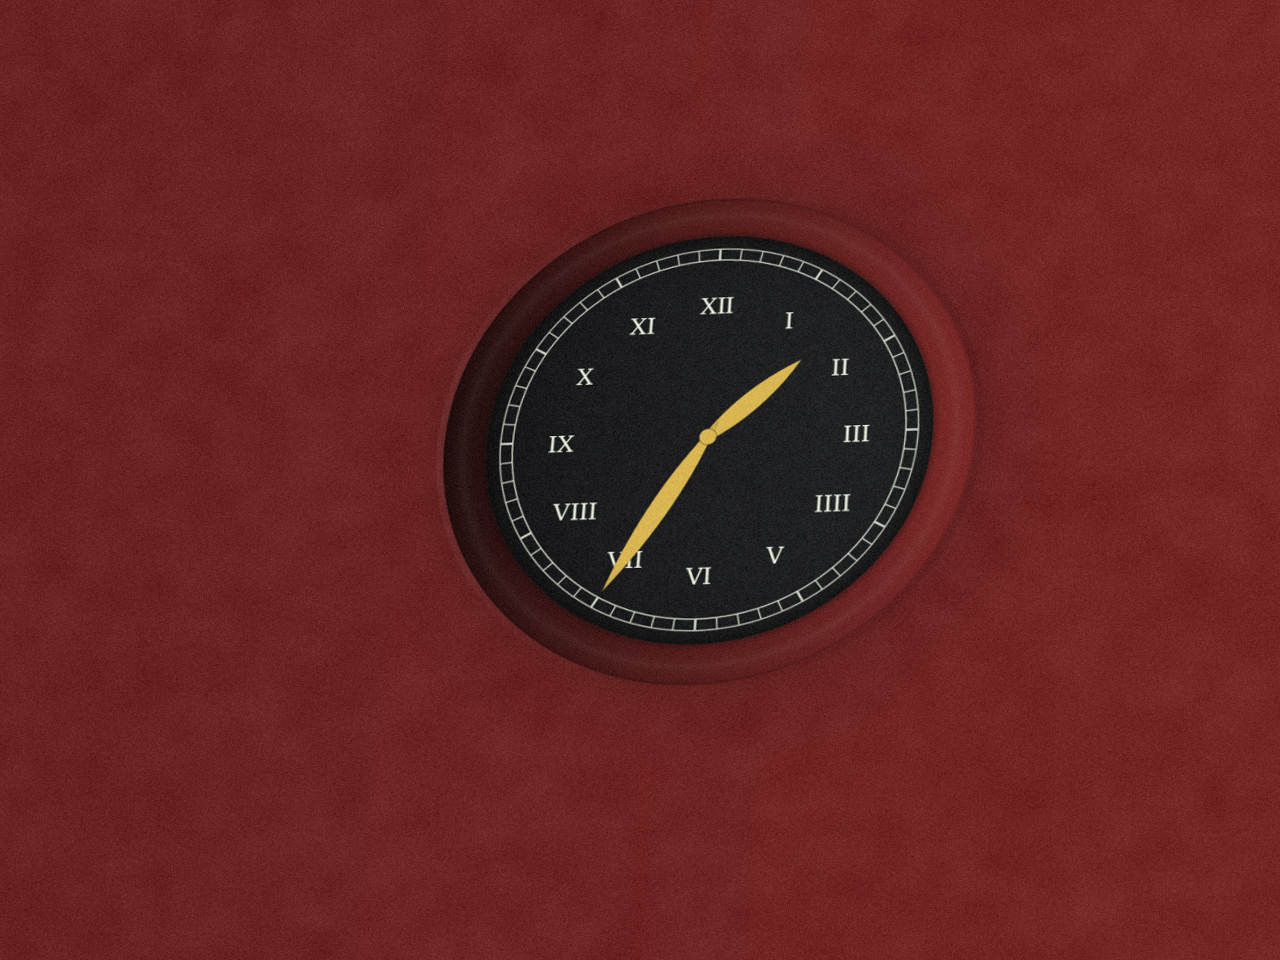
1 h 35 min
